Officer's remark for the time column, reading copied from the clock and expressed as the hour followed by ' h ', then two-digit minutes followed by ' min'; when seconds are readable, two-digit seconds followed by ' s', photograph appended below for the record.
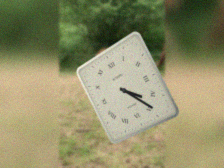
4 h 24 min
